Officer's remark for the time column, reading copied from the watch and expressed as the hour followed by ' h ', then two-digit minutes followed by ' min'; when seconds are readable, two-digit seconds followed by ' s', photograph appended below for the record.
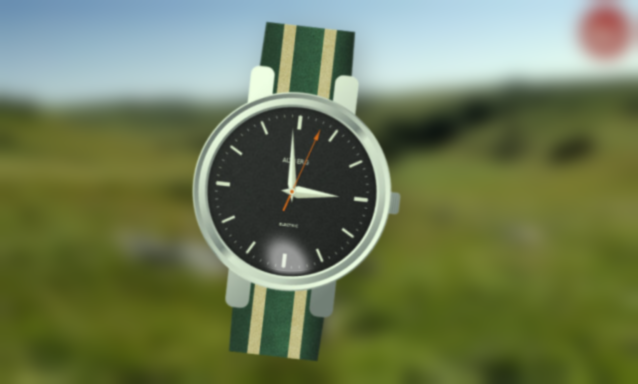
2 h 59 min 03 s
